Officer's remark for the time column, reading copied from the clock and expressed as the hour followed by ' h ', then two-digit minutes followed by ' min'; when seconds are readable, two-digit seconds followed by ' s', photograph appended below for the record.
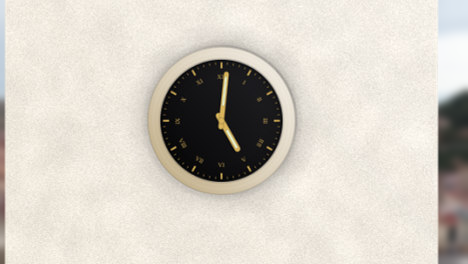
5 h 01 min
